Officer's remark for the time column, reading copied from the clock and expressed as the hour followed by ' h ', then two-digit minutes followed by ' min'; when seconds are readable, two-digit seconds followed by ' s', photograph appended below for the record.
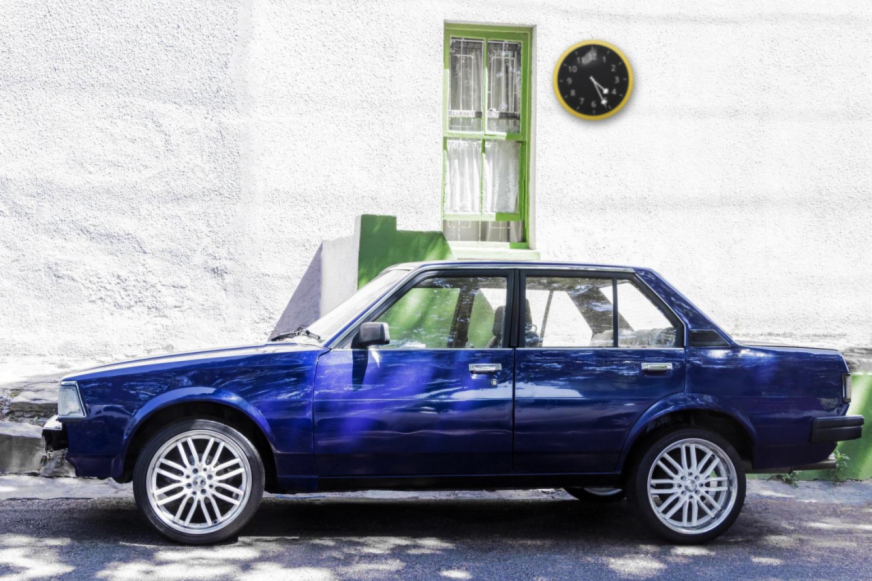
4 h 26 min
